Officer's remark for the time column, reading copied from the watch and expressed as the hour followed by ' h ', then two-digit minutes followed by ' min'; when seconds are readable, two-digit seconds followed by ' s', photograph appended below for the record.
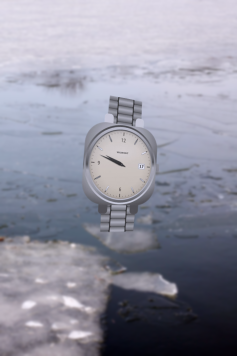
9 h 48 min
